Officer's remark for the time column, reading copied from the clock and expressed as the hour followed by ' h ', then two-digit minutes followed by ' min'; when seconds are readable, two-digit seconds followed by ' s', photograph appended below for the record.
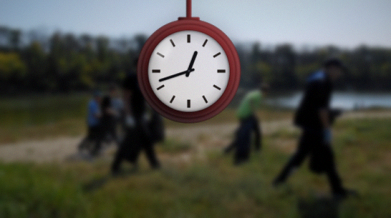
12 h 42 min
